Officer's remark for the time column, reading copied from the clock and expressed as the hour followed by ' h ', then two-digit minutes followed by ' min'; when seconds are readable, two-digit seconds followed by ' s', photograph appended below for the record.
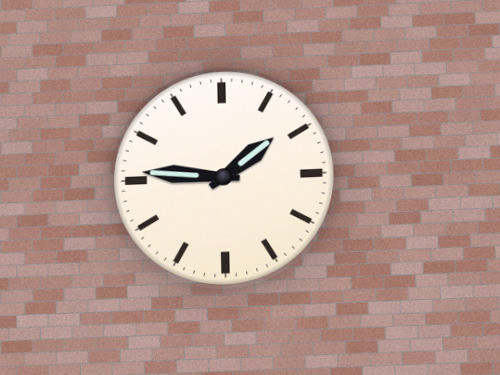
1 h 46 min
